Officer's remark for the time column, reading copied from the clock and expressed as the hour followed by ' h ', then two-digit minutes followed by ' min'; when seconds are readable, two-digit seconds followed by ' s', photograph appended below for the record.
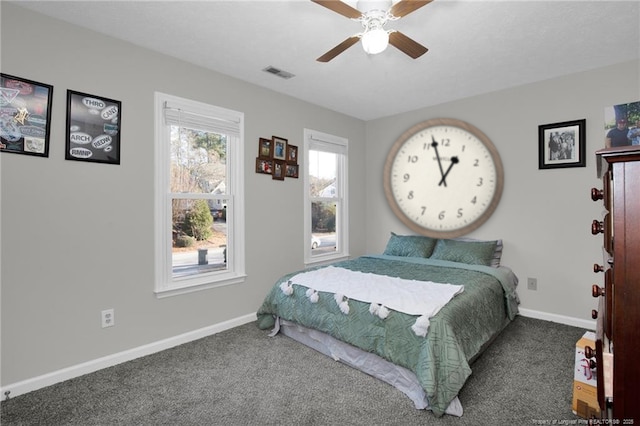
12 h 57 min
